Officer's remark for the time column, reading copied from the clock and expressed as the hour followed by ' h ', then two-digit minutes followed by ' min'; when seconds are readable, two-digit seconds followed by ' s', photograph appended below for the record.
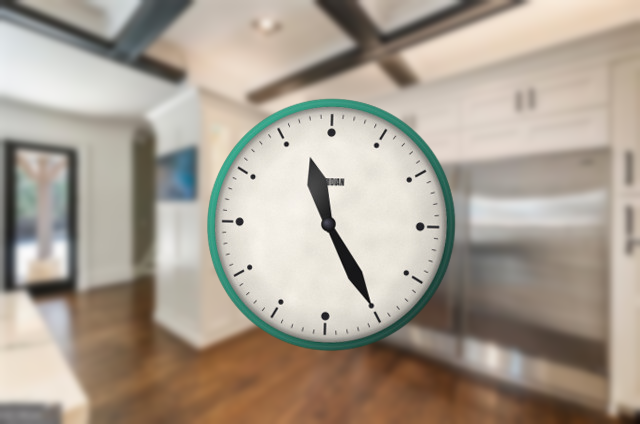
11 h 25 min
